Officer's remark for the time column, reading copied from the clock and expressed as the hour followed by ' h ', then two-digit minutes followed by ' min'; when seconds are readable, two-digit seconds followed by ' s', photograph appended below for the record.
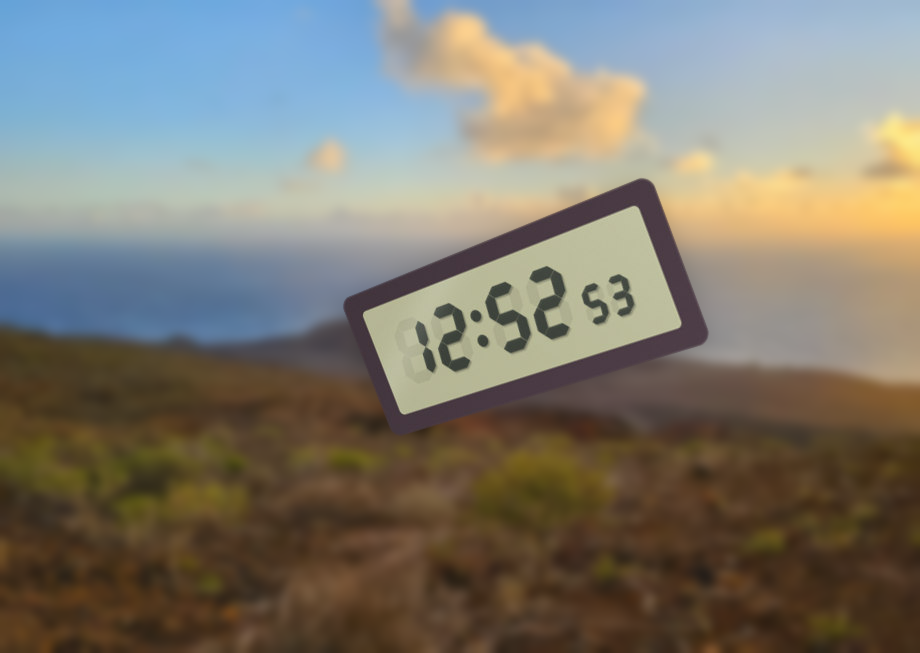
12 h 52 min 53 s
